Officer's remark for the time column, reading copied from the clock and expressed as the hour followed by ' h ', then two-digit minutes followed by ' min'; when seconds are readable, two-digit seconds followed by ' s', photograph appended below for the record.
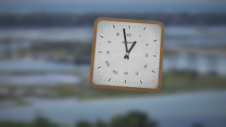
12 h 58 min
